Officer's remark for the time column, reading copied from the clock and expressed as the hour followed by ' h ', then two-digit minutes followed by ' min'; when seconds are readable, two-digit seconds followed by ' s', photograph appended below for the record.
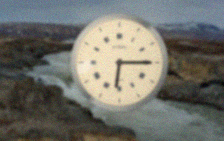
6 h 15 min
